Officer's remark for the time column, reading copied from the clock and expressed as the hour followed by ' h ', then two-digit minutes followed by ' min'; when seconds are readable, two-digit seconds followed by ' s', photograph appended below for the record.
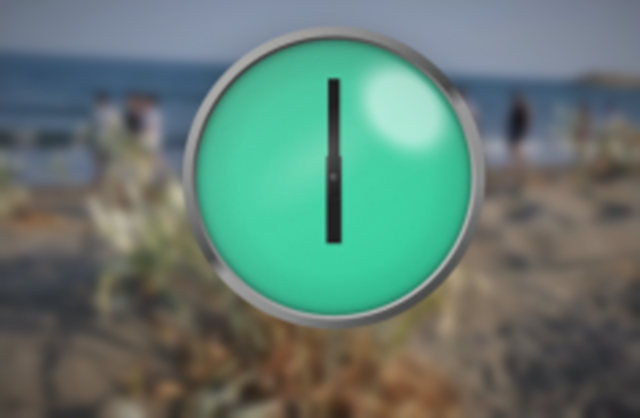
6 h 00 min
